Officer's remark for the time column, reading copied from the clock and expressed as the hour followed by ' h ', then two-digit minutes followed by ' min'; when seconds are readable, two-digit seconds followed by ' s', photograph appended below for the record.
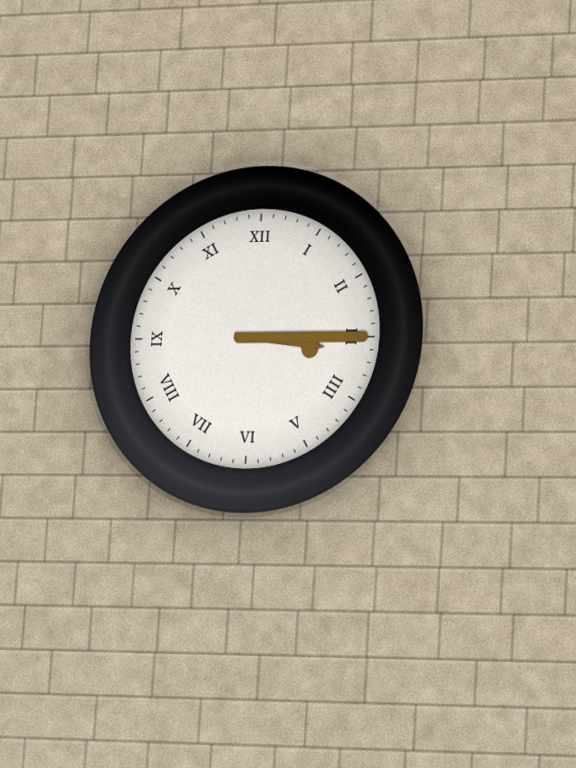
3 h 15 min
